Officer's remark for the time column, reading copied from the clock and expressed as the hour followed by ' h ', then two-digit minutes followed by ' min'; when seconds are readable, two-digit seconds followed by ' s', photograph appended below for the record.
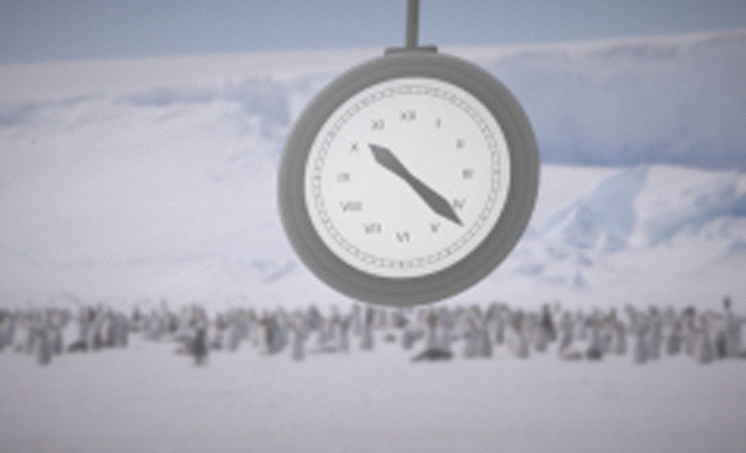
10 h 22 min
